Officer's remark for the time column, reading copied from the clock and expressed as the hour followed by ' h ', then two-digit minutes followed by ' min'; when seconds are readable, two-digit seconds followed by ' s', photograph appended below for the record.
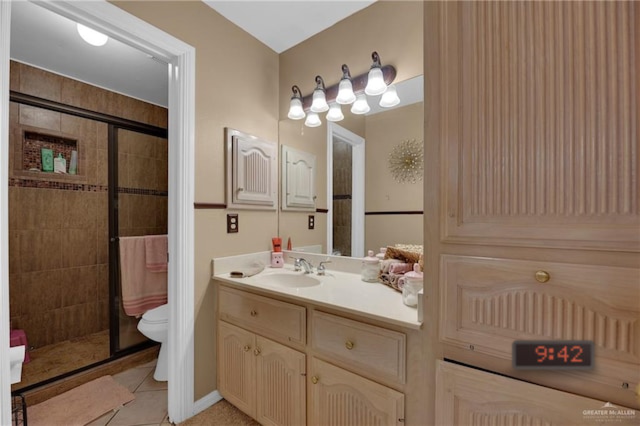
9 h 42 min
